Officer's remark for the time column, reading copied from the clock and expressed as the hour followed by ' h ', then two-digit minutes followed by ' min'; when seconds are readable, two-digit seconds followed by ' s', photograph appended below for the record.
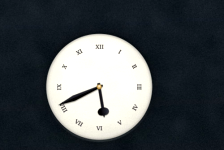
5 h 41 min
